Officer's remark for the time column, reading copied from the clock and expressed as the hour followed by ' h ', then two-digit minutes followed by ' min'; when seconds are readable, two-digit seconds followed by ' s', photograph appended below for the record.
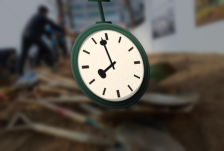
7 h 58 min
